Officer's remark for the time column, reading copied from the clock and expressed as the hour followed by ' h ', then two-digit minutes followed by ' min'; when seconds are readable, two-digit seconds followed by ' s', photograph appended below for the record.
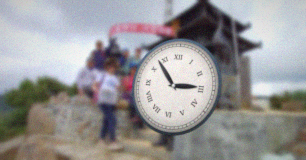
2 h 53 min
